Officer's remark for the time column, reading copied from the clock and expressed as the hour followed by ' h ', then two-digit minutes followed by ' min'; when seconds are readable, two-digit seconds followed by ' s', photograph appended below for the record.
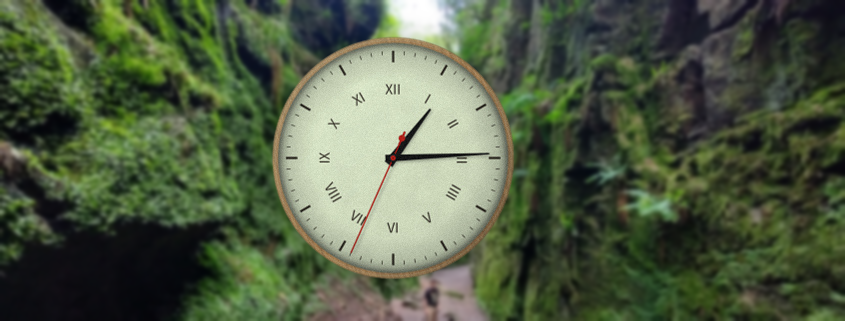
1 h 14 min 34 s
